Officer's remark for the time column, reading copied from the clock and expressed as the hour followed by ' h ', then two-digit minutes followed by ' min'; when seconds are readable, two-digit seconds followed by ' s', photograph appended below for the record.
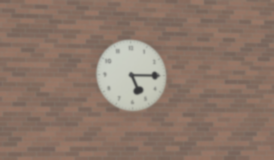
5 h 15 min
